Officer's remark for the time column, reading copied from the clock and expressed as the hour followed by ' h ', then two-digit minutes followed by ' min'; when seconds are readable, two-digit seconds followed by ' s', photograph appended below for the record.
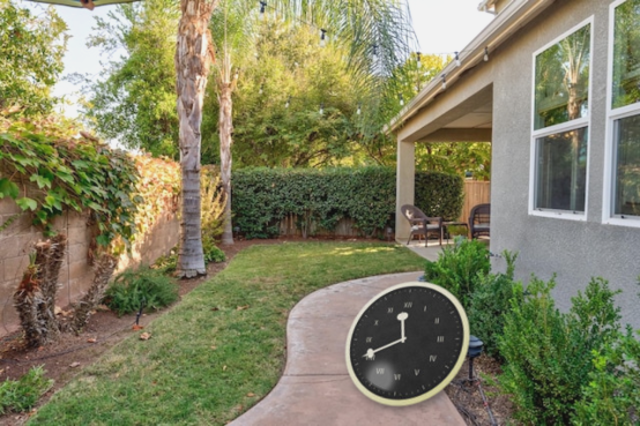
11 h 41 min
